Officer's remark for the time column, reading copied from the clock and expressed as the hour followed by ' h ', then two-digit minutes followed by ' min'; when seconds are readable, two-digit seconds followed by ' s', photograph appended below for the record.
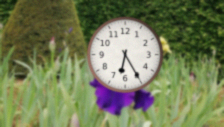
6 h 25 min
